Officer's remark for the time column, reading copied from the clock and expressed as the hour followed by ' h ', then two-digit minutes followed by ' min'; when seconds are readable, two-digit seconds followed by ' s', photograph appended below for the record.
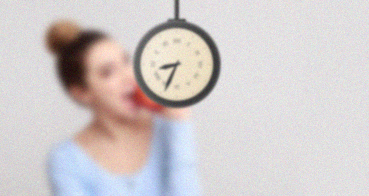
8 h 34 min
